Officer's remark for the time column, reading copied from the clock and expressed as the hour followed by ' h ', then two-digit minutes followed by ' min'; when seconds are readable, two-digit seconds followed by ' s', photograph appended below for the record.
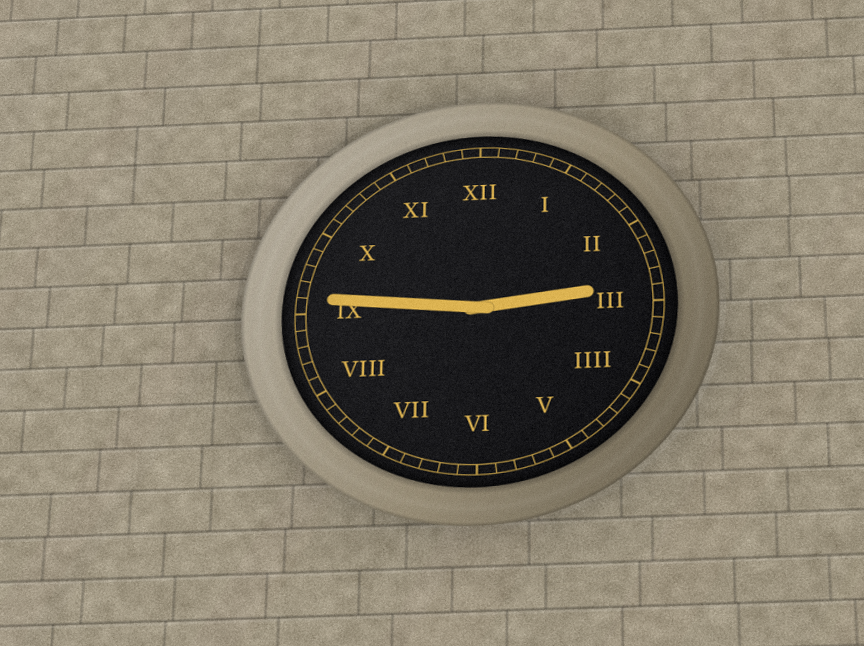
2 h 46 min
